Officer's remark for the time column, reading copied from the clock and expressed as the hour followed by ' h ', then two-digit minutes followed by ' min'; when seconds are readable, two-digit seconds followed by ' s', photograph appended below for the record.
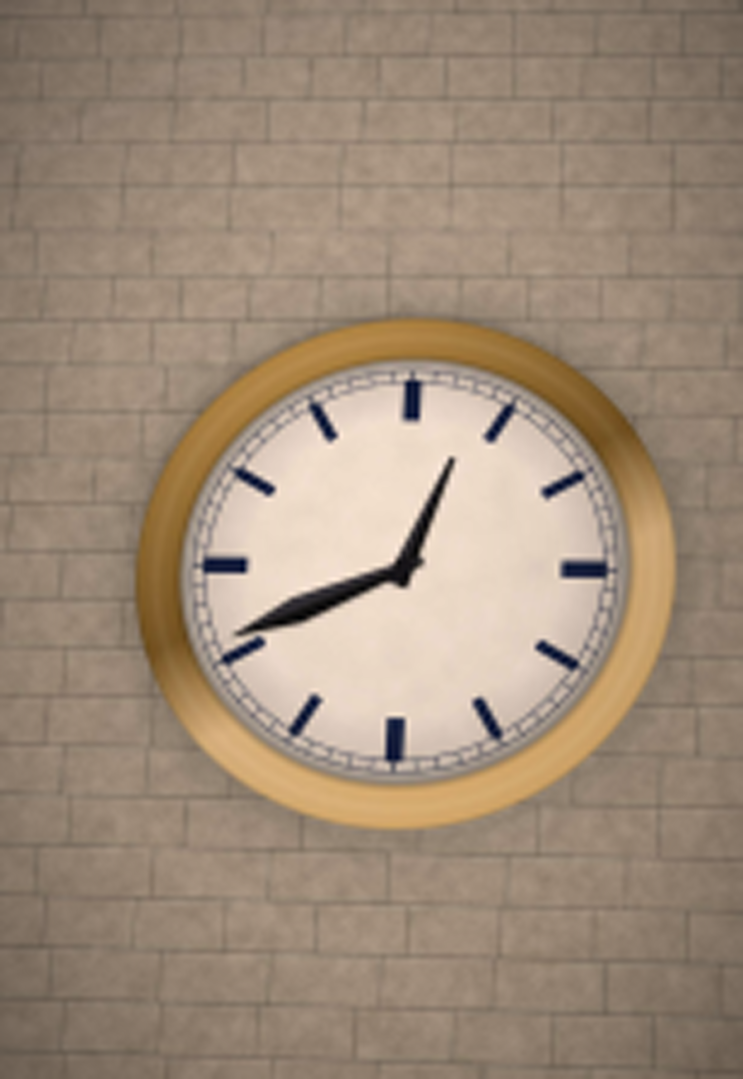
12 h 41 min
